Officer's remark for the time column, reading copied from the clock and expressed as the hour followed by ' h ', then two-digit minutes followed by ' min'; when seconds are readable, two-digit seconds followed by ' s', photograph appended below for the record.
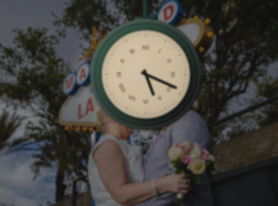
5 h 19 min
